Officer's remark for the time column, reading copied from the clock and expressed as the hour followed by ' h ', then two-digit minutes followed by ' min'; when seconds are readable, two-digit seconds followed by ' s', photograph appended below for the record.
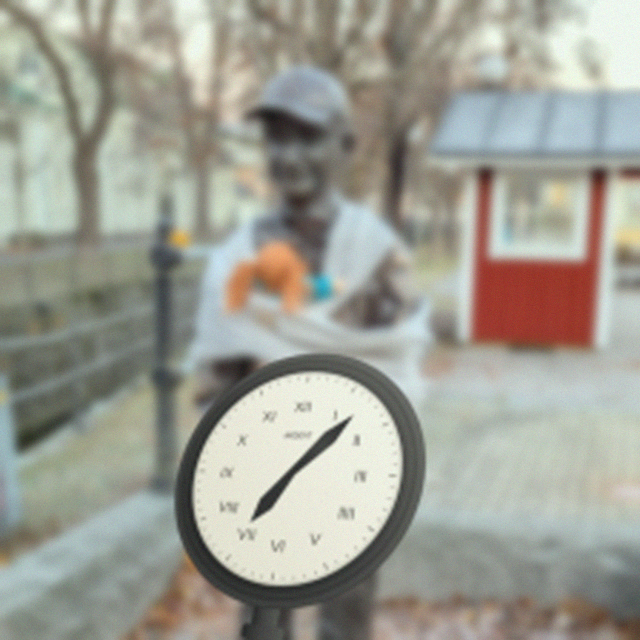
7 h 07 min
